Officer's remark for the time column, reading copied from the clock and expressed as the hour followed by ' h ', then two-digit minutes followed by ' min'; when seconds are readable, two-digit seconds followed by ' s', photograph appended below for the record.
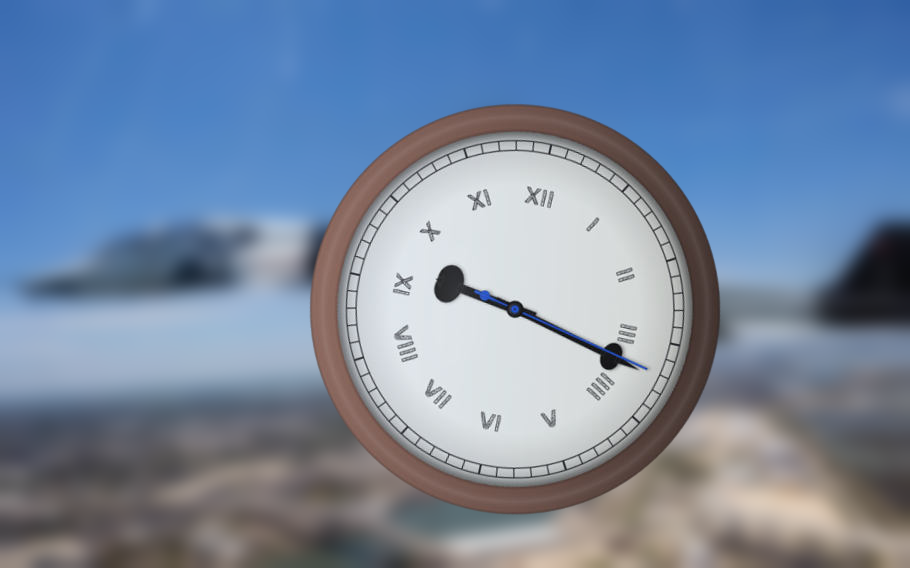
9 h 17 min 17 s
